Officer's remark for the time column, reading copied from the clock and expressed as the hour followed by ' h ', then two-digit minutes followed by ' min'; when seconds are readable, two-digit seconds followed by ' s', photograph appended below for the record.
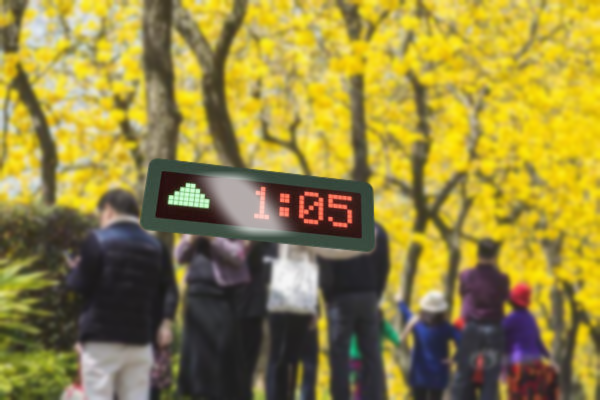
1 h 05 min
